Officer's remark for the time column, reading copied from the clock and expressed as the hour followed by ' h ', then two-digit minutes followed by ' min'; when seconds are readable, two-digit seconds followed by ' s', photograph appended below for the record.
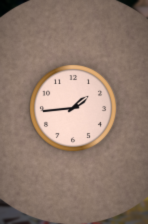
1 h 44 min
